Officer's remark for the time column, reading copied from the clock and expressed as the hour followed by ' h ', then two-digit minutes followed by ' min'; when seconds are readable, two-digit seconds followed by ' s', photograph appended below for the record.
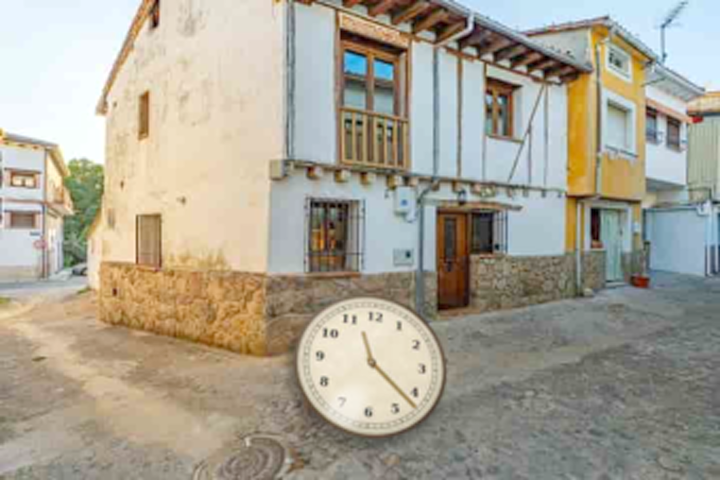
11 h 22 min
